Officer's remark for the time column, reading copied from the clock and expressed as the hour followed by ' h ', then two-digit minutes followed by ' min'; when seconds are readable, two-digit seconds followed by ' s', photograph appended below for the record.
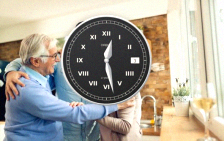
12 h 28 min
